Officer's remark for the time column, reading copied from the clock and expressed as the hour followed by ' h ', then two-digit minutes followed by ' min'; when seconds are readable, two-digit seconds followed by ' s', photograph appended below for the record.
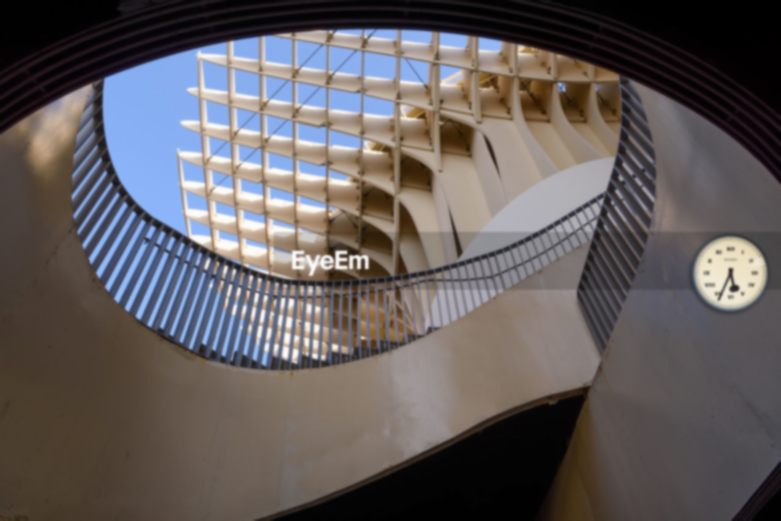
5 h 34 min
